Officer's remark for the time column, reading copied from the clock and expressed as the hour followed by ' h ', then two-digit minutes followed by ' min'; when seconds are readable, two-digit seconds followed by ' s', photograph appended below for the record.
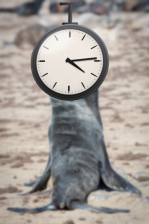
4 h 14 min
